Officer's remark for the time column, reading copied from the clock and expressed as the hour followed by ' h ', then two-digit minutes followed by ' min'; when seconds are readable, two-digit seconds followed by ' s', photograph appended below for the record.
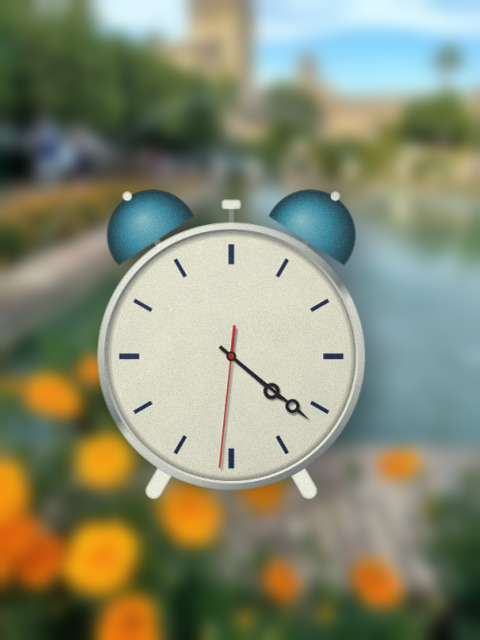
4 h 21 min 31 s
